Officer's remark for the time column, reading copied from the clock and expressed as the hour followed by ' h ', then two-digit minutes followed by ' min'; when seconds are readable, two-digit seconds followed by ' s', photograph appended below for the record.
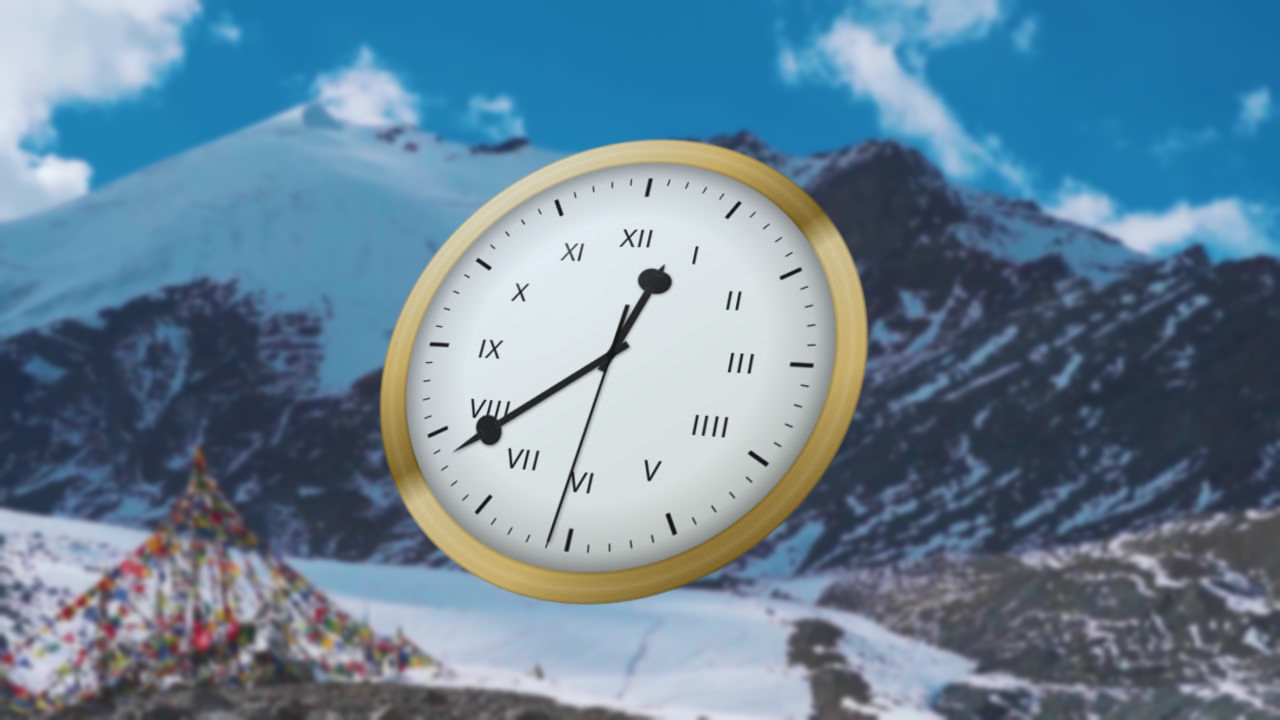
12 h 38 min 31 s
